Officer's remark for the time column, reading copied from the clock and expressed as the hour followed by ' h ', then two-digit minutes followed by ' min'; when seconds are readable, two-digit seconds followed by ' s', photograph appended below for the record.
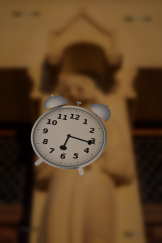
6 h 16 min
